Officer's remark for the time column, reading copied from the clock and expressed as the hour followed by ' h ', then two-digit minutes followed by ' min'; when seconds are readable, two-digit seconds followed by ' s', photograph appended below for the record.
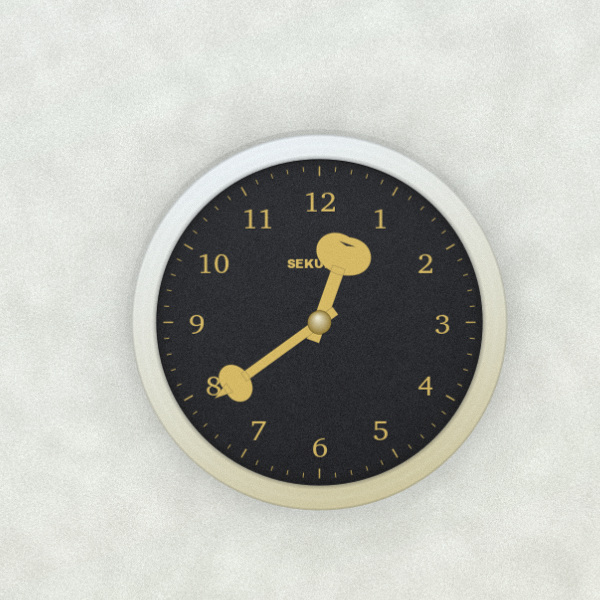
12 h 39 min
